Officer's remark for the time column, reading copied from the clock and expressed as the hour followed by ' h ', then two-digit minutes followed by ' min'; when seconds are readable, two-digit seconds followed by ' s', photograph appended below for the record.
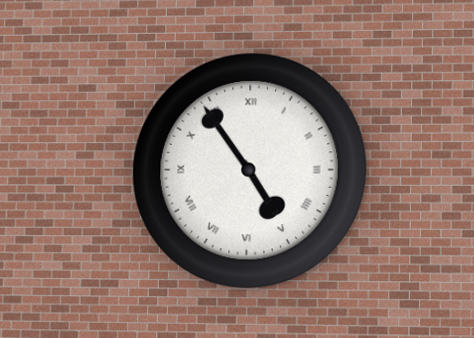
4 h 54 min
